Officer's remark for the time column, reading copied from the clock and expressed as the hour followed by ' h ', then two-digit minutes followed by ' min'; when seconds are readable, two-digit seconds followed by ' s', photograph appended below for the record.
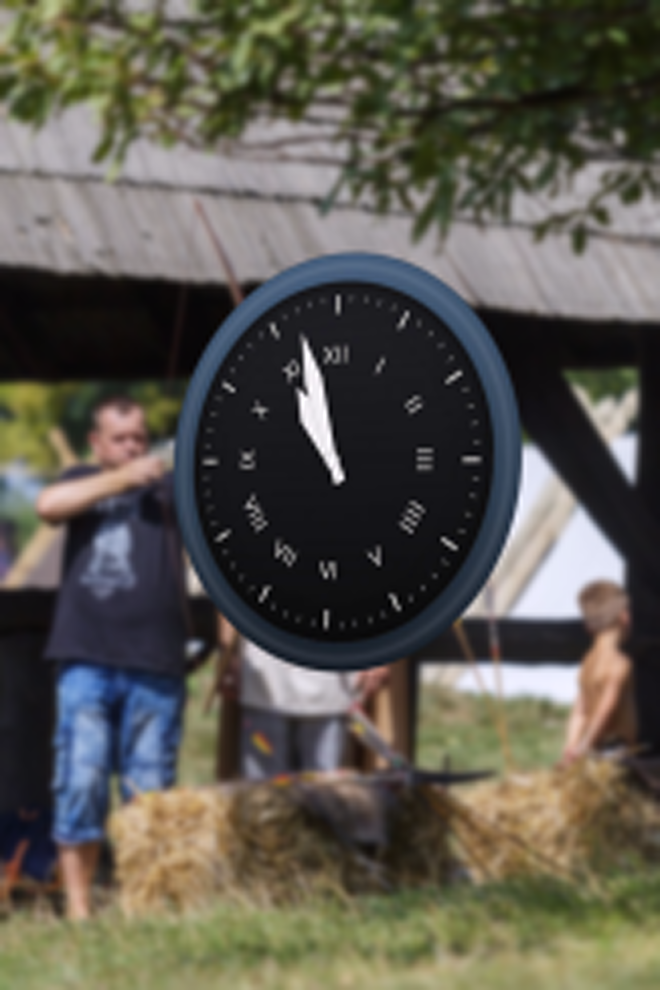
10 h 57 min
